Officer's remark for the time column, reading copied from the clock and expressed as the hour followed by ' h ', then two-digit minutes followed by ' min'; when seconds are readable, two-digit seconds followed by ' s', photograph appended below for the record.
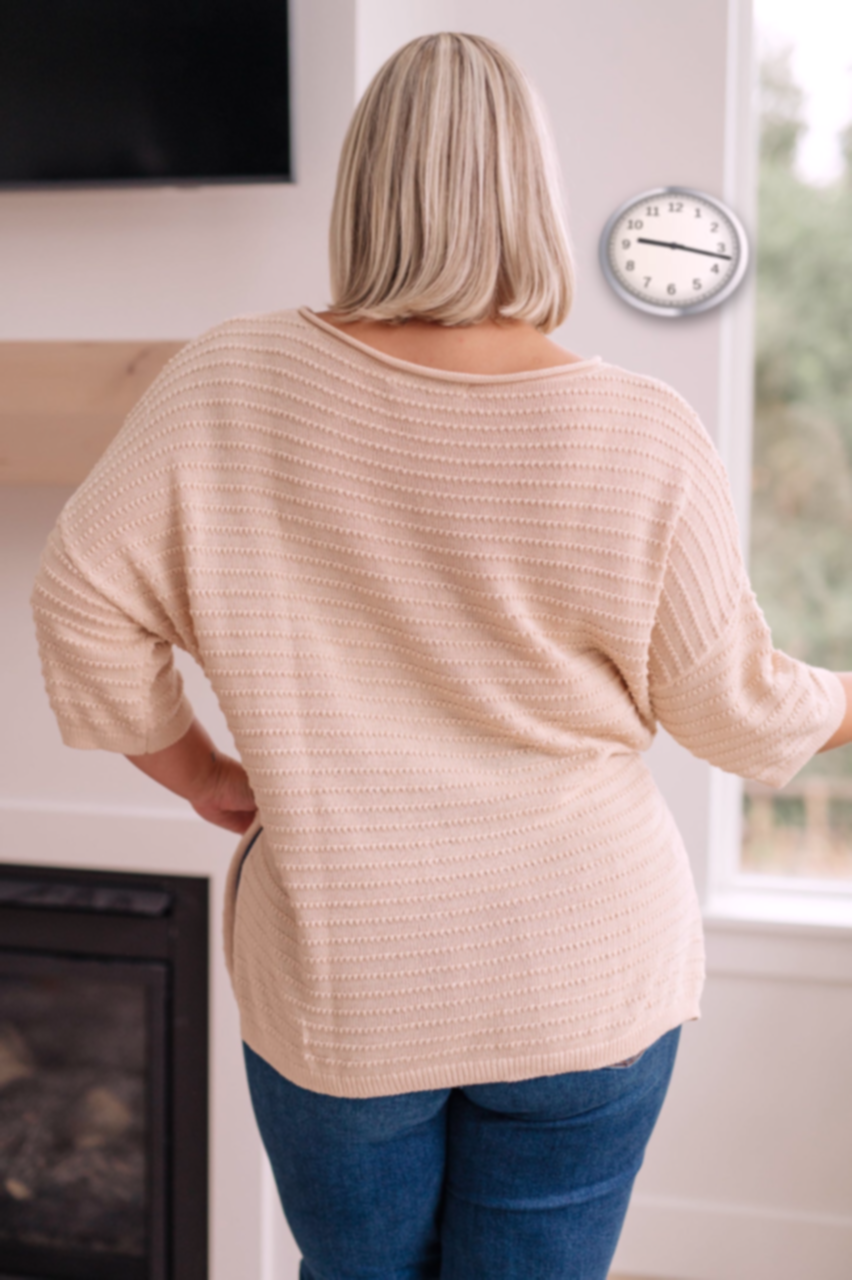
9 h 17 min
